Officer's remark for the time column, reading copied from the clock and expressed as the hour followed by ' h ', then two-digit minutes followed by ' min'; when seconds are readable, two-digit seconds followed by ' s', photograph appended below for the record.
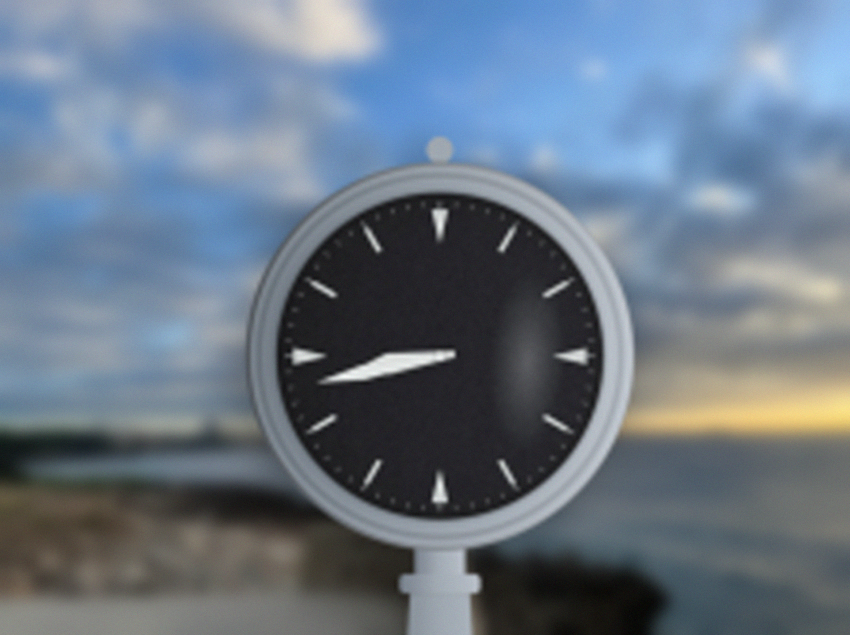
8 h 43 min
